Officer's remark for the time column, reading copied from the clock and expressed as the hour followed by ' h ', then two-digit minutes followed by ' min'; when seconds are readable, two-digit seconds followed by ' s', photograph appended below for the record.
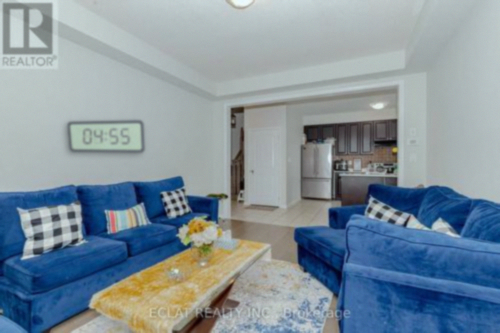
4 h 55 min
